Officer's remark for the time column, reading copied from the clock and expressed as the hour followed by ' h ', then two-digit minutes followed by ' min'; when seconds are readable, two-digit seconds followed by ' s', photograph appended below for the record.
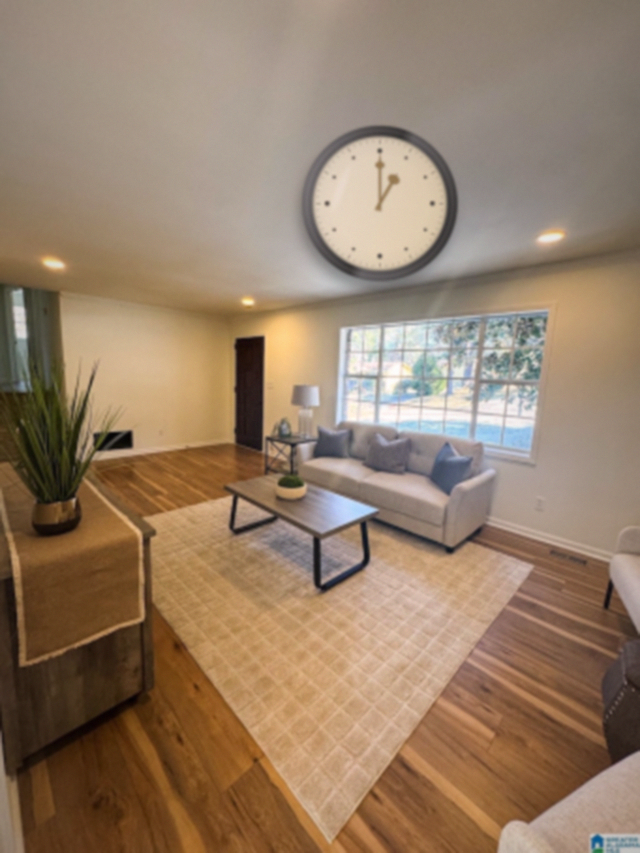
1 h 00 min
